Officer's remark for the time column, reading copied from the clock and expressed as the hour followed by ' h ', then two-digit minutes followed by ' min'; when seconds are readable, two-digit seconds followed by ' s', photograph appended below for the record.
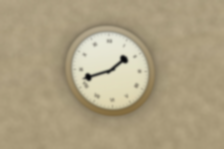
1 h 42 min
